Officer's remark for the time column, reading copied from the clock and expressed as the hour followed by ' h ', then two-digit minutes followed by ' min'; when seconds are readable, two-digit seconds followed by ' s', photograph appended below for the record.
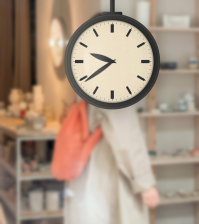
9 h 39 min
